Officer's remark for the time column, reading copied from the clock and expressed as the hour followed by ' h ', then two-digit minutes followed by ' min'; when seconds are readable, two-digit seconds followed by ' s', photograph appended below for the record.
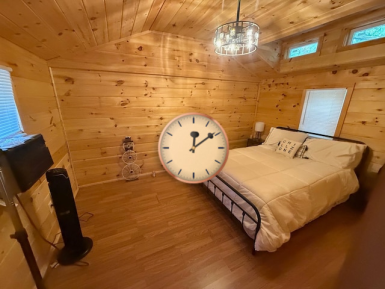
12 h 09 min
